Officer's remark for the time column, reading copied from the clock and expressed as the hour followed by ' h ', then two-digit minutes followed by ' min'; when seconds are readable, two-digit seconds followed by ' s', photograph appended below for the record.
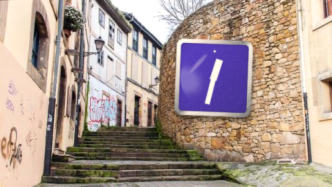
12 h 32 min
